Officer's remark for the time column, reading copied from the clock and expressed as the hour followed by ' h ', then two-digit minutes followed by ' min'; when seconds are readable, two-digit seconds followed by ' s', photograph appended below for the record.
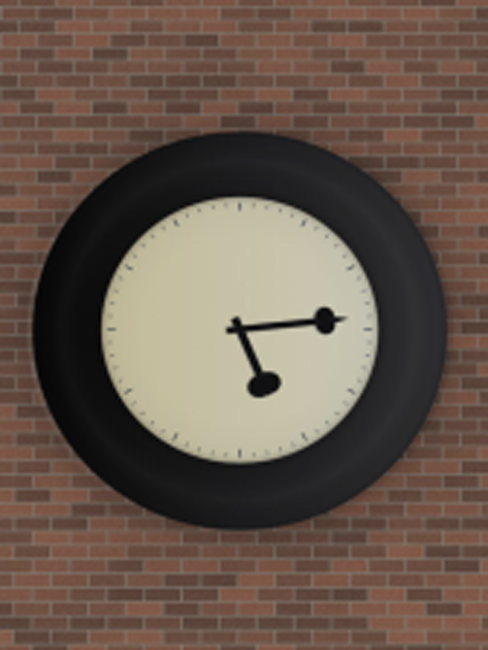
5 h 14 min
